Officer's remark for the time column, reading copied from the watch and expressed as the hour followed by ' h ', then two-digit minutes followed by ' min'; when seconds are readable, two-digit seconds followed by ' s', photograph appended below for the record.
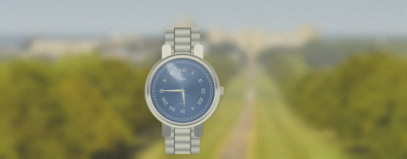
5 h 45 min
